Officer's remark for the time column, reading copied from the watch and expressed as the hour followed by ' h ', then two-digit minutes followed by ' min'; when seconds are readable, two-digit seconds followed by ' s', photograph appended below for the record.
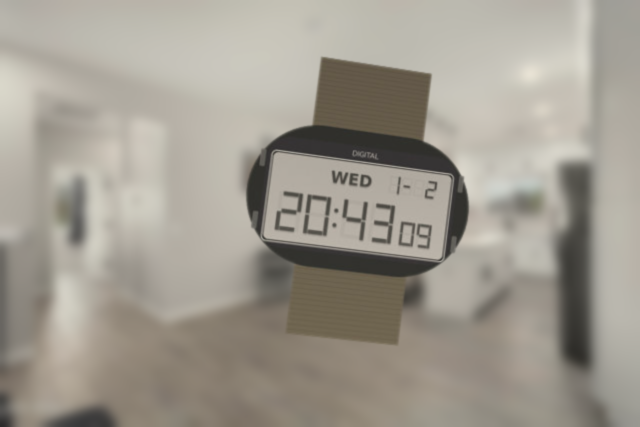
20 h 43 min 09 s
